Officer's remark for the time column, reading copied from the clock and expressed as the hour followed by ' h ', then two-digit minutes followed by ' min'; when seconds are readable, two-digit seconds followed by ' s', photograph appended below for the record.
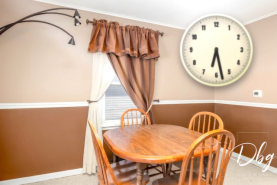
6 h 28 min
